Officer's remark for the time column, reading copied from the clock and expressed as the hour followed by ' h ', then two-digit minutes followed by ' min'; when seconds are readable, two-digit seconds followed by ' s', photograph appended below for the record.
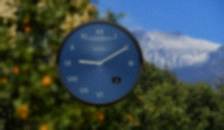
9 h 10 min
